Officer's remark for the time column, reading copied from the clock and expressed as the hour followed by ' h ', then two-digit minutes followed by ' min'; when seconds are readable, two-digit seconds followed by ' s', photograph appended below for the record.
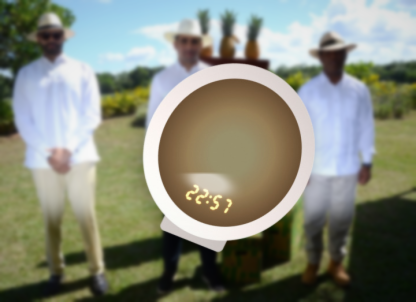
22 h 57 min
